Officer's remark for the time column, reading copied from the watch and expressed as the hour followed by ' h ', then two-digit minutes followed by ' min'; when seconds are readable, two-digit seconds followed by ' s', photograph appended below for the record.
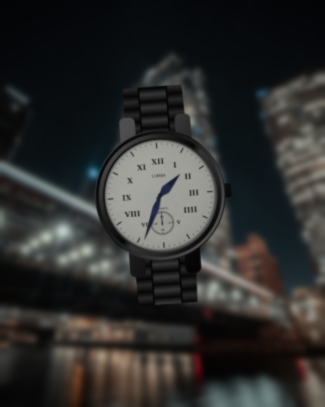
1 h 34 min
